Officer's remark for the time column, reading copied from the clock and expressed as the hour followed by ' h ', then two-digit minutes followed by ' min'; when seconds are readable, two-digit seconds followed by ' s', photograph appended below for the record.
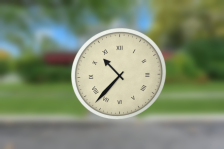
10 h 37 min
